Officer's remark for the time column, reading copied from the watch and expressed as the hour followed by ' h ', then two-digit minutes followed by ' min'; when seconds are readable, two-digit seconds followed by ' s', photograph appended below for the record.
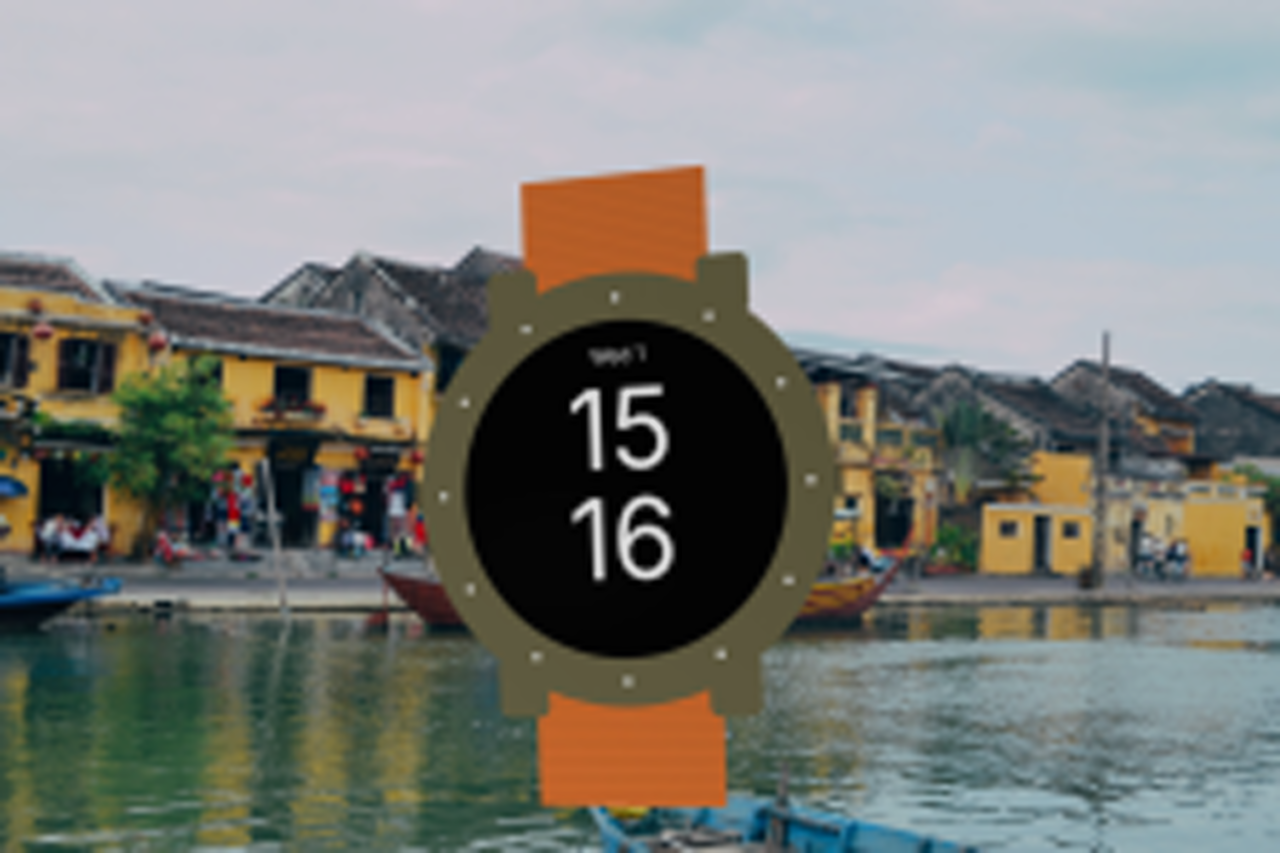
15 h 16 min
